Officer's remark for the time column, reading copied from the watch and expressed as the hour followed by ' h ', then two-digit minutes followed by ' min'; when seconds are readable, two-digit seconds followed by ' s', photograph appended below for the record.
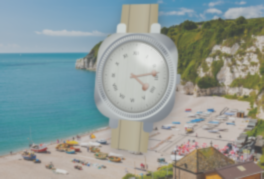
4 h 13 min
